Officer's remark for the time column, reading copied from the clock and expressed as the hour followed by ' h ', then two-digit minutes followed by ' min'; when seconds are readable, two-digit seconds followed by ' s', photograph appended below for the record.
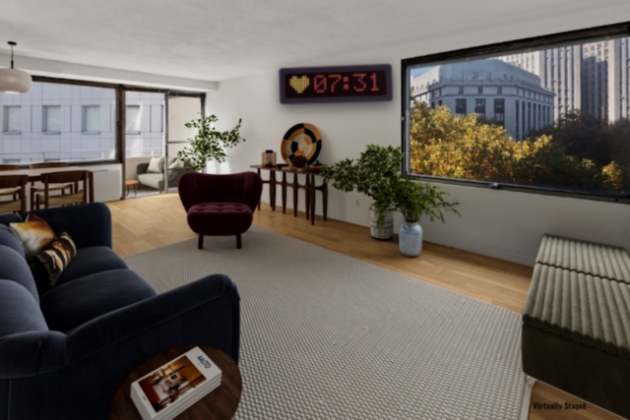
7 h 31 min
